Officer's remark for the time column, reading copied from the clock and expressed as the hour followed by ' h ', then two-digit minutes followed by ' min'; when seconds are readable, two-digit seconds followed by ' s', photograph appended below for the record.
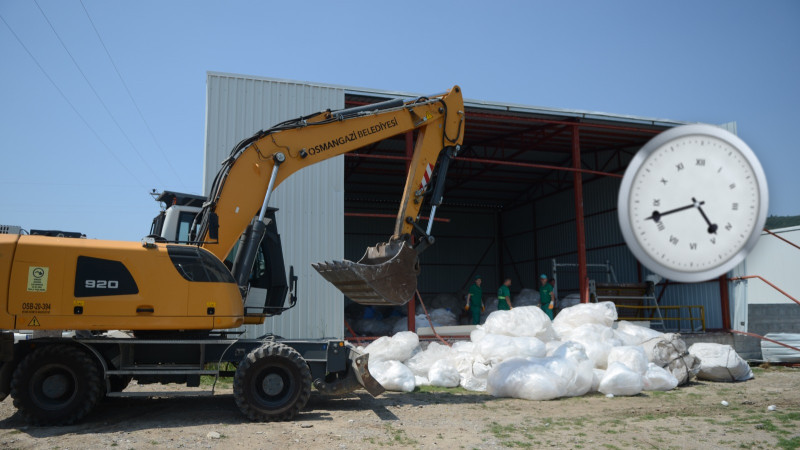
4 h 42 min
